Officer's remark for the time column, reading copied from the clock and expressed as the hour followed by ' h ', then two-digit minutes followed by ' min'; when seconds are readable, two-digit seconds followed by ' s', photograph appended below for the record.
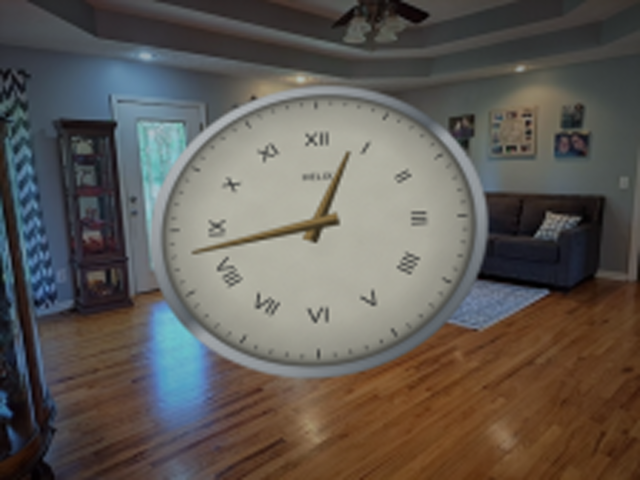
12 h 43 min
